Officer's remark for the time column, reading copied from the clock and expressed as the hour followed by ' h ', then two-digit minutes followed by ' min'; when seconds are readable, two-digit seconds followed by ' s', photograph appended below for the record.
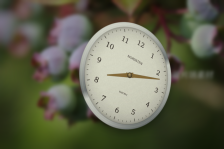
8 h 12 min
